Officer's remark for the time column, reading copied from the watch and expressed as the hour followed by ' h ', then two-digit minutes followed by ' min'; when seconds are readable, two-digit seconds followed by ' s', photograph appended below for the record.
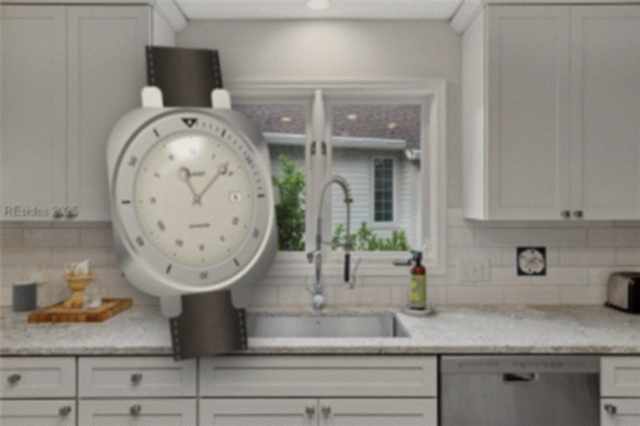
11 h 08 min
